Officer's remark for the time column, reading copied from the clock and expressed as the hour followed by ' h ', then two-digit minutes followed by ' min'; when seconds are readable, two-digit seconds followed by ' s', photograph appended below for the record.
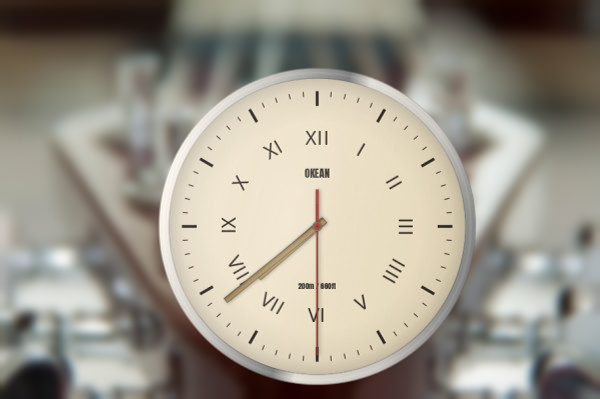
7 h 38 min 30 s
